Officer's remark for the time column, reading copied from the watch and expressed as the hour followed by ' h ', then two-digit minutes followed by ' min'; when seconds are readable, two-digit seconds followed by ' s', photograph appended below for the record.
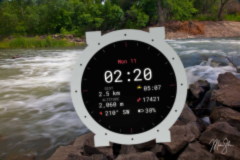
2 h 20 min
